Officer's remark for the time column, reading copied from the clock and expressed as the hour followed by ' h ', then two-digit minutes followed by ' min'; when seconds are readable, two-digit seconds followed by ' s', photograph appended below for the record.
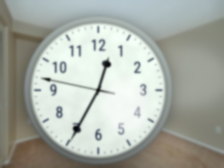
12 h 34 min 47 s
